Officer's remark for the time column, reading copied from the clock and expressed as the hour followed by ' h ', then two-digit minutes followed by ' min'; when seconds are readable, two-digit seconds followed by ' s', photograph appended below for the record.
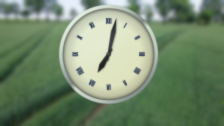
7 h 02 min
